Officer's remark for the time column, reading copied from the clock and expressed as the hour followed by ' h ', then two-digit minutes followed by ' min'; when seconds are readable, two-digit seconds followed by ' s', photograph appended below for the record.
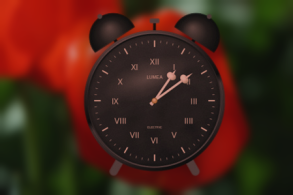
1 h 09 min
